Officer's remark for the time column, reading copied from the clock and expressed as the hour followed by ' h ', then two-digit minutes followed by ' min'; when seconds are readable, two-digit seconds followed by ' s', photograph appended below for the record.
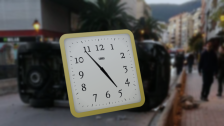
4 h 54 min
